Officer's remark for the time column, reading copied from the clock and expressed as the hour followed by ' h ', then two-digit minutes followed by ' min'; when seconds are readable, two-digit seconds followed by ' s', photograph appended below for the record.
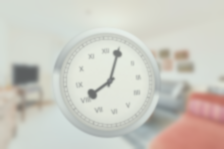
8 h 04 min
